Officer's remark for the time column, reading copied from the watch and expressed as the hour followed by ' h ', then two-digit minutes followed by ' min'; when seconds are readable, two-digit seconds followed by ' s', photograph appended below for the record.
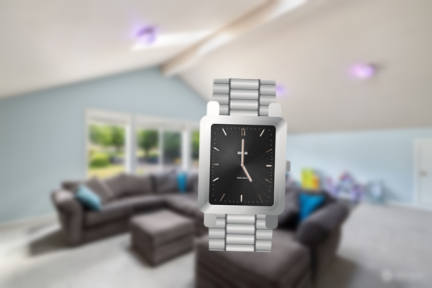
5 h 00 min
